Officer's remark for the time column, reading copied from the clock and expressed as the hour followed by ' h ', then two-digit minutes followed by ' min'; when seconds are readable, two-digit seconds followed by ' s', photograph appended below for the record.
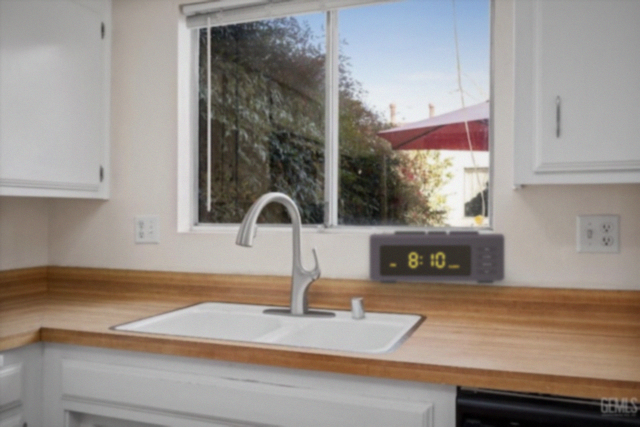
8 h 10 min
